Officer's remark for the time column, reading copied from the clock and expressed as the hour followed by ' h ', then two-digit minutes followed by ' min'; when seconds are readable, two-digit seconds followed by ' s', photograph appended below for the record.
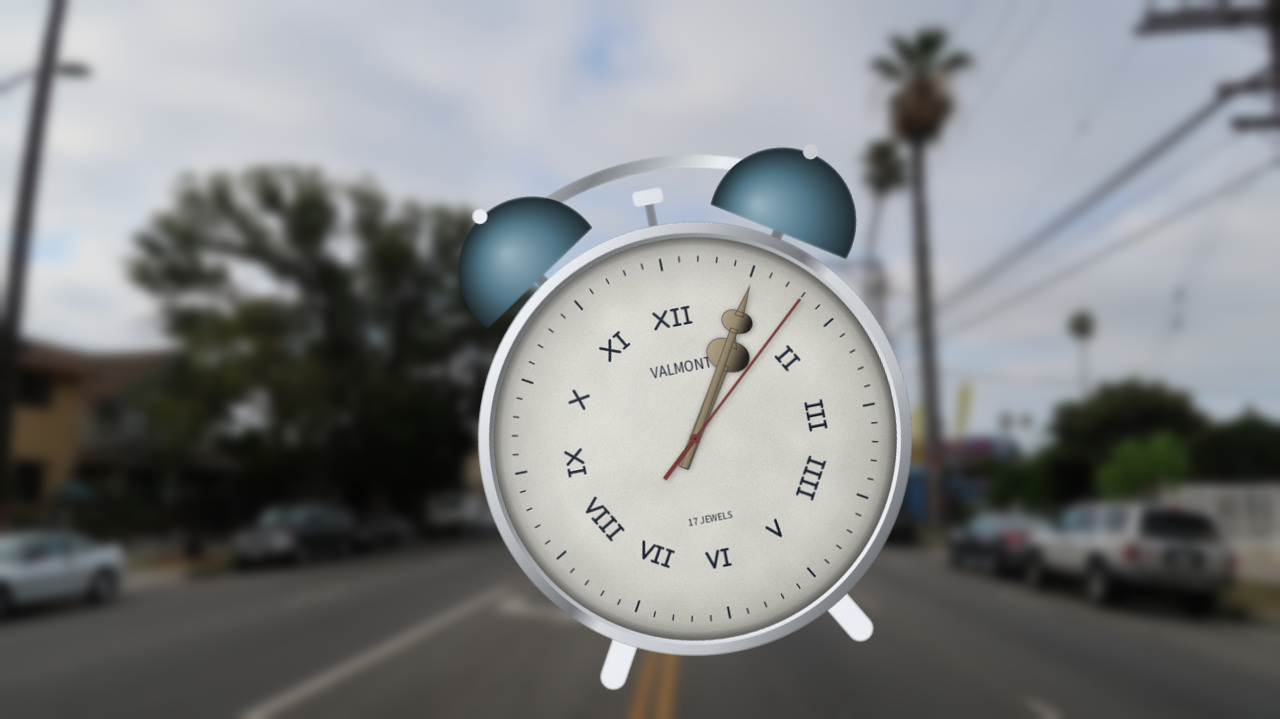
1 h 05 min 08 s
